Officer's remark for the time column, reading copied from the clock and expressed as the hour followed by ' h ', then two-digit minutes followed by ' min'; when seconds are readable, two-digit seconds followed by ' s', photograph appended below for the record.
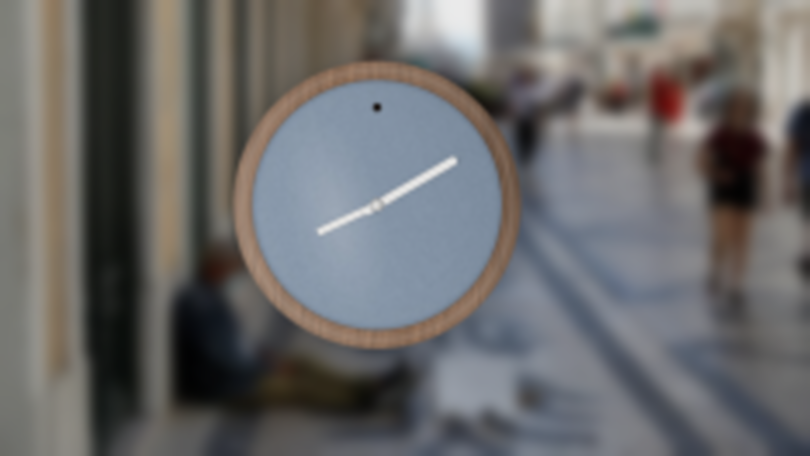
8 h 10 min
